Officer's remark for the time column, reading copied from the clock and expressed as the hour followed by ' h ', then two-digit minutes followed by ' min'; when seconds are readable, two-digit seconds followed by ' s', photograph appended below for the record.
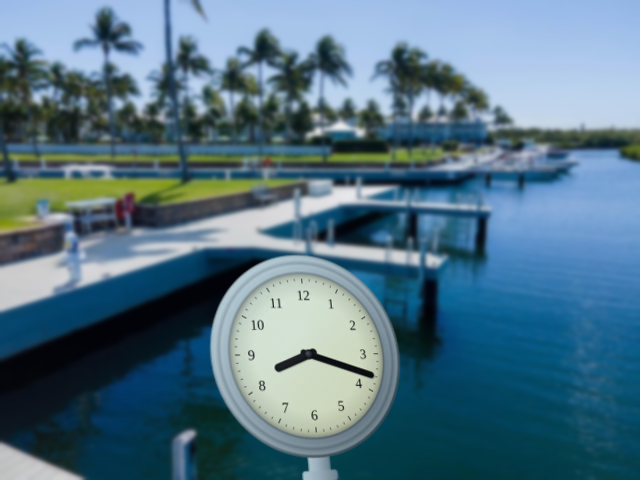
8 h 18 min
